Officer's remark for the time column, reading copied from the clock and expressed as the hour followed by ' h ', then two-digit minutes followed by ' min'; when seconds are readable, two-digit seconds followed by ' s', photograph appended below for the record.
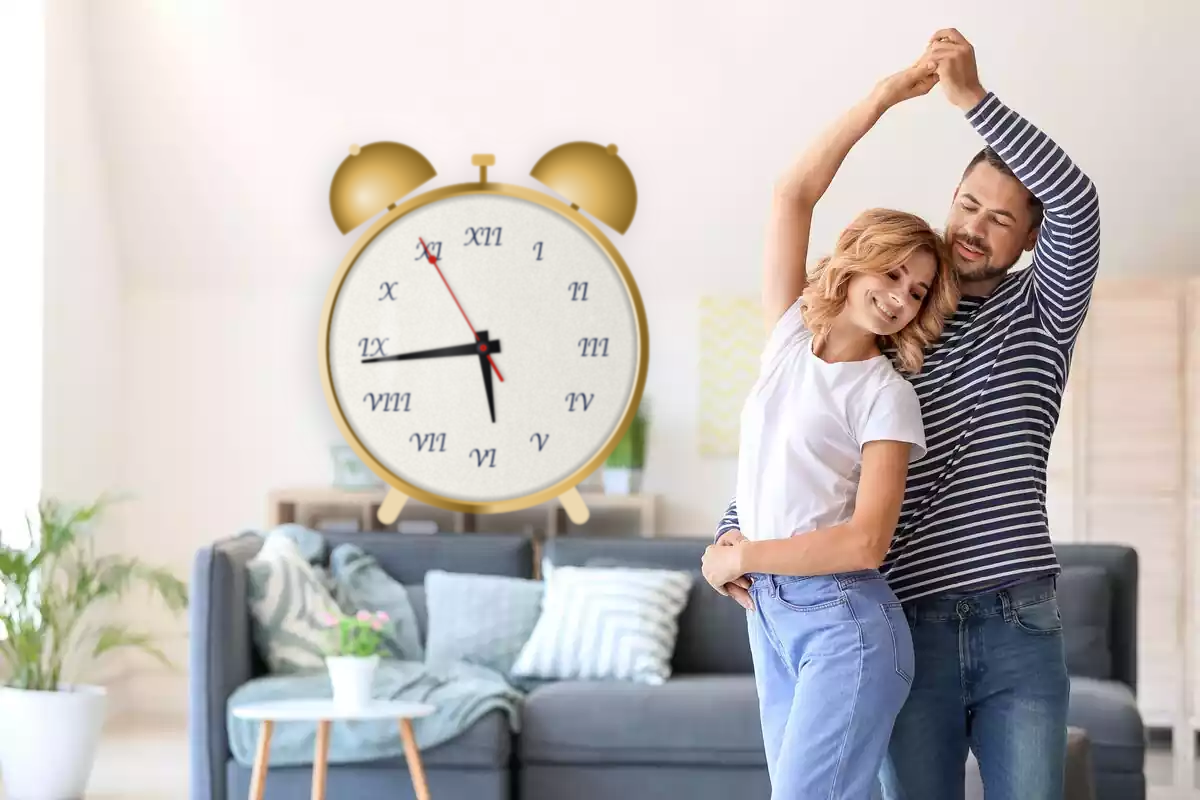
5 h 43 min 55 s
